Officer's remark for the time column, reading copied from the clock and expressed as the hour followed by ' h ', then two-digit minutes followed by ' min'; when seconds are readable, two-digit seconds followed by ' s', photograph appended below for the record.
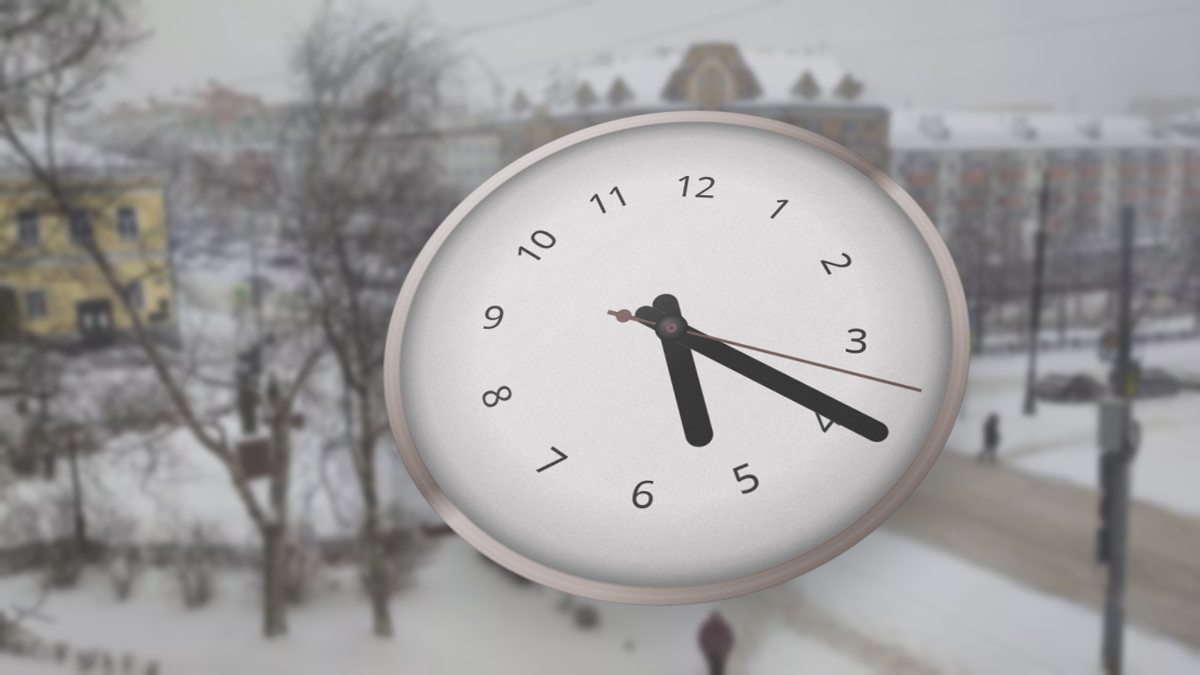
5 h 19 min 17 s
